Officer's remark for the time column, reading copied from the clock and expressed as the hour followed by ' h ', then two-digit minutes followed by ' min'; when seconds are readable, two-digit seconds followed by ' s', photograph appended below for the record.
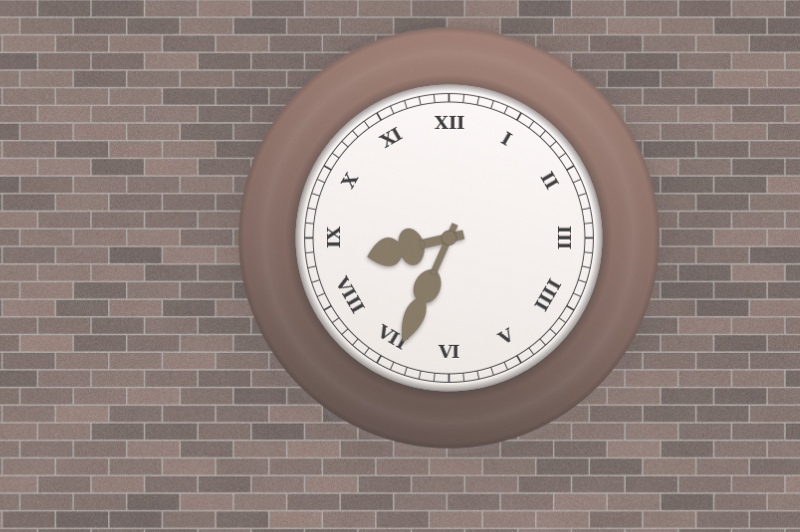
8 h 34 min
